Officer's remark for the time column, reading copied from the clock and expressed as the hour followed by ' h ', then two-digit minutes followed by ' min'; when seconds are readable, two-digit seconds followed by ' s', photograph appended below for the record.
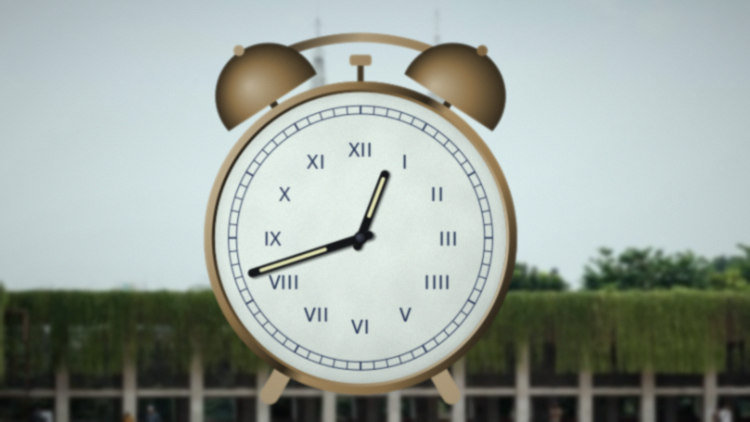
12 h 42 min
